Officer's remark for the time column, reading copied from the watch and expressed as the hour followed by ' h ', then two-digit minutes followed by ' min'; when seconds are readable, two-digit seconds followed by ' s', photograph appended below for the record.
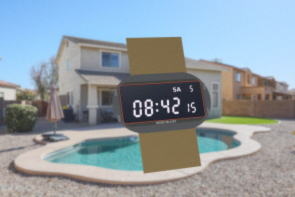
8 h 42 min 15 s
